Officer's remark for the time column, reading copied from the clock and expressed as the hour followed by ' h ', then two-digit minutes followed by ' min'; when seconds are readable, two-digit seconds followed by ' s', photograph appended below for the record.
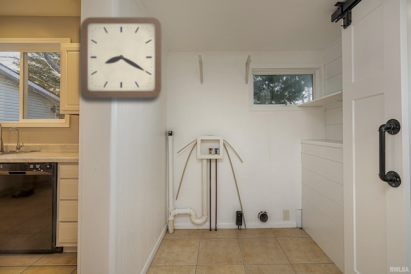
8 h 20 min
